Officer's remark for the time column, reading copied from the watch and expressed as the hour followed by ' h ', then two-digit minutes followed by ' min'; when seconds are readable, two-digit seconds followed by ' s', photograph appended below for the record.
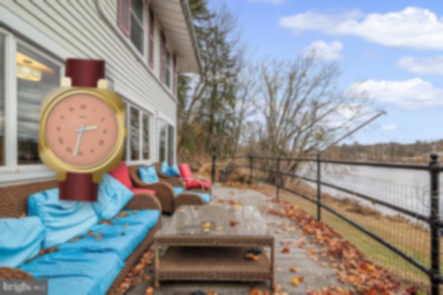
2 h 32 min
